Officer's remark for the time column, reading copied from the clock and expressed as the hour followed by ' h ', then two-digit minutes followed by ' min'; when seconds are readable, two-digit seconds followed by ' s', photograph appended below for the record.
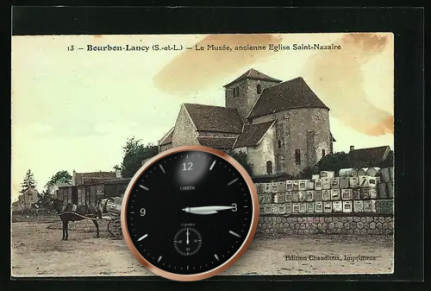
3 h 15 min
